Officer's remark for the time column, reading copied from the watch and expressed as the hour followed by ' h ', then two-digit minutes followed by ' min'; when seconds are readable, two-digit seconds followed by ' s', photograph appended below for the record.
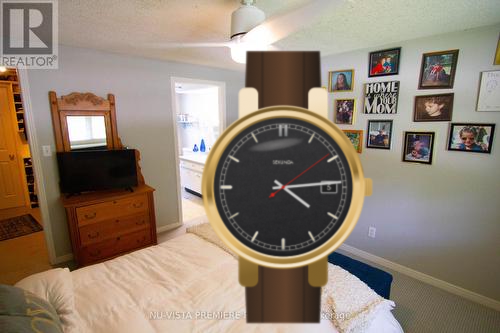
4 h 14 min 09 s
